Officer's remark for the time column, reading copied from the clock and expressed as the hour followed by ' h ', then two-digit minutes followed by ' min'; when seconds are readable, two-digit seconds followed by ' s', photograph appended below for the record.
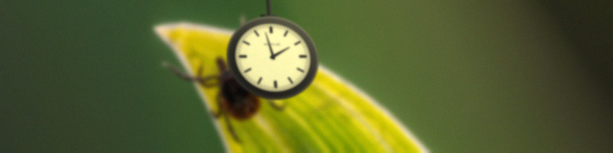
1 h 58 min
